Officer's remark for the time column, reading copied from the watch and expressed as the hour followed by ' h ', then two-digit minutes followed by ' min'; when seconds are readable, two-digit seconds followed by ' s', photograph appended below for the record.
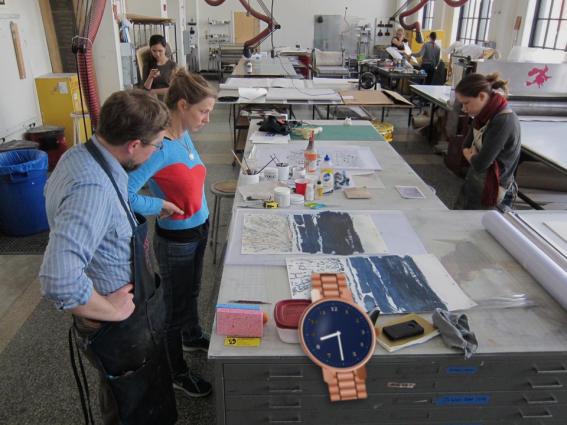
8 h 30 min
